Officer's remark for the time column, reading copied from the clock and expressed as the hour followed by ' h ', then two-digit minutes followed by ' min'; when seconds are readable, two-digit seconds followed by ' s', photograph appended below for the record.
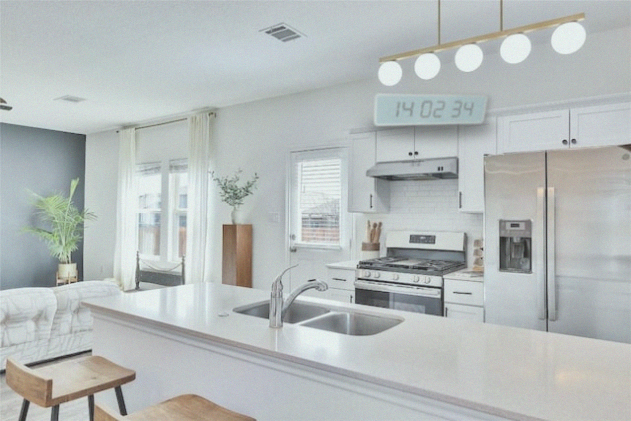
14 h 02 min 34 s
